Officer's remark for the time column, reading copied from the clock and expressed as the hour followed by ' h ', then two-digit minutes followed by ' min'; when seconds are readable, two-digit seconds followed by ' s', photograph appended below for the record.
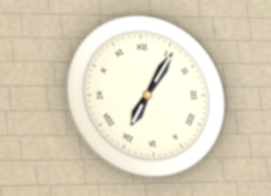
7 h 06 min
